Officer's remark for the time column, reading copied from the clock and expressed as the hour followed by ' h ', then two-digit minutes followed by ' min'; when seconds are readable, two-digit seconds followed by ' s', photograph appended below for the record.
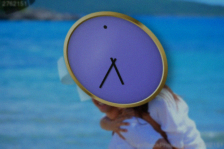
5 h 36 min
